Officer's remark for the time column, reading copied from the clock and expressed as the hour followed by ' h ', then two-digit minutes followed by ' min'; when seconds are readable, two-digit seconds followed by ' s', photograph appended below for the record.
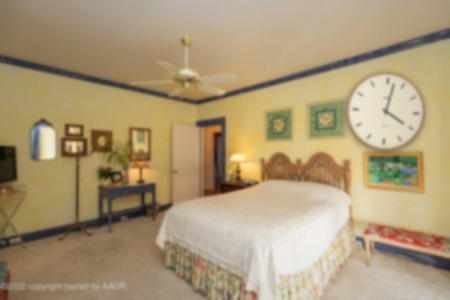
4 h 02 min
